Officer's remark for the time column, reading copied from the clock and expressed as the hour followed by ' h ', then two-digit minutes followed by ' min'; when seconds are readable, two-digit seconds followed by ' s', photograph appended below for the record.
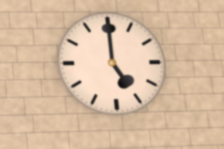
5 h 00 min
